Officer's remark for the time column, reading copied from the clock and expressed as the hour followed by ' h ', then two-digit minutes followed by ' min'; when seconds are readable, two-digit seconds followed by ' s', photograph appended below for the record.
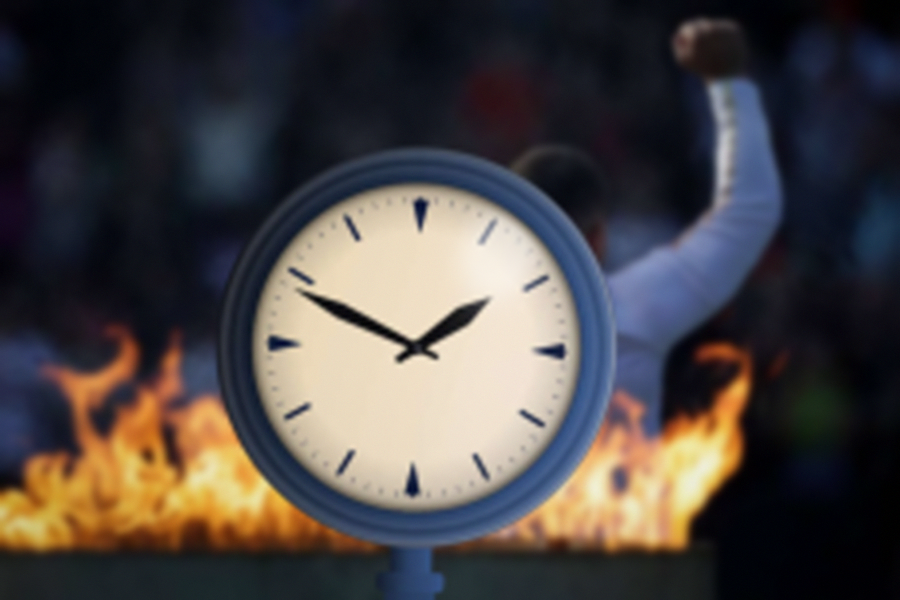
1 h 49 min
